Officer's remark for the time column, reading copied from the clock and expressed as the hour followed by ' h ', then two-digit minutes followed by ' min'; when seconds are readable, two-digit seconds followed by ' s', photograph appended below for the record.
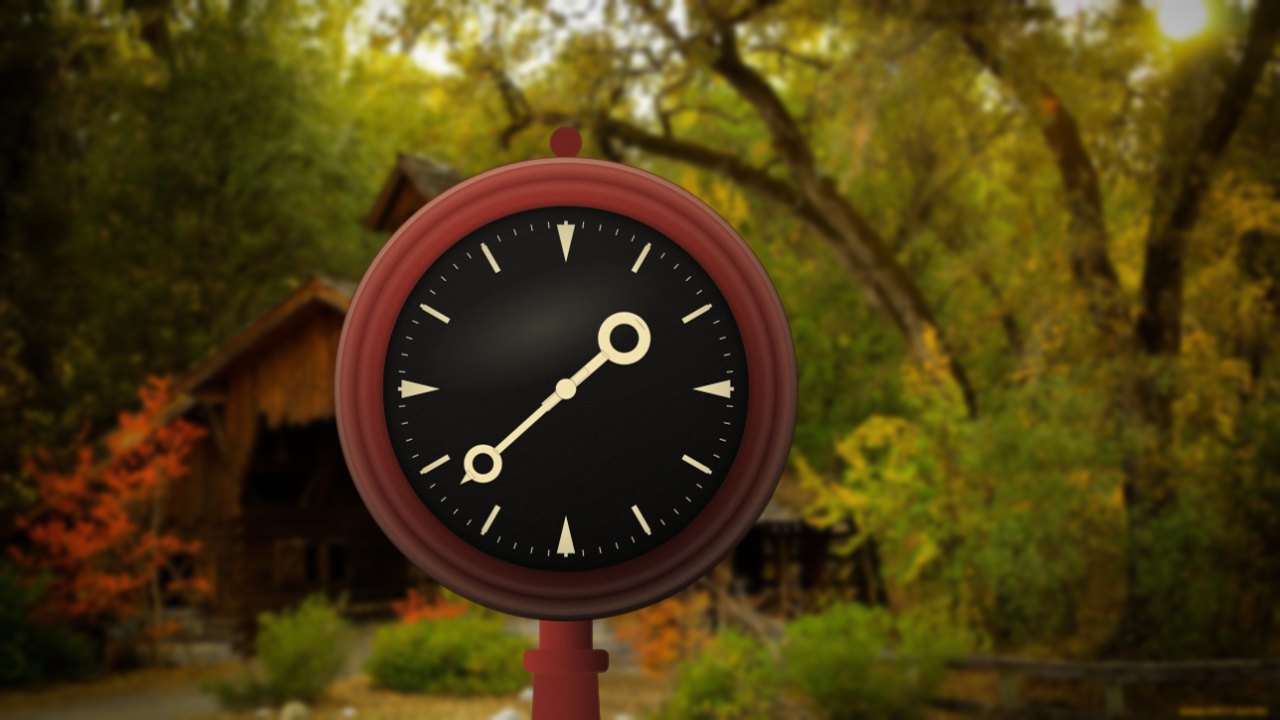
1 h 38 min
